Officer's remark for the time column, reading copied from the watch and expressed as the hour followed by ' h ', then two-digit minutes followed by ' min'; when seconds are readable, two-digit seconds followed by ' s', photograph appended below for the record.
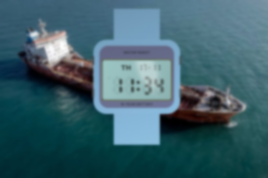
11 h 34 min
